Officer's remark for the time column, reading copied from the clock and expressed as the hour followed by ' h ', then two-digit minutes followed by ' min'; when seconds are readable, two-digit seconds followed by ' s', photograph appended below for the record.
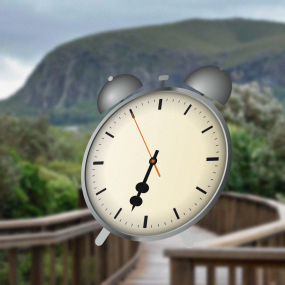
6 h 32 min 55 s
